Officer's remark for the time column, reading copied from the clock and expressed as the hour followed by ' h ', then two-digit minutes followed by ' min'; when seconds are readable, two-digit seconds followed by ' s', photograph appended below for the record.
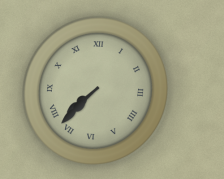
7 h 37 min
